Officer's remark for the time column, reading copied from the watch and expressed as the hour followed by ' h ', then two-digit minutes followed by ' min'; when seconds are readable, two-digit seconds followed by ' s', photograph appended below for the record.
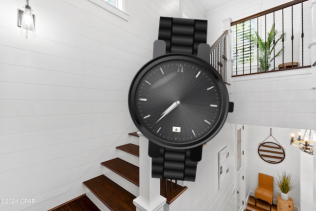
7 h 37 min
